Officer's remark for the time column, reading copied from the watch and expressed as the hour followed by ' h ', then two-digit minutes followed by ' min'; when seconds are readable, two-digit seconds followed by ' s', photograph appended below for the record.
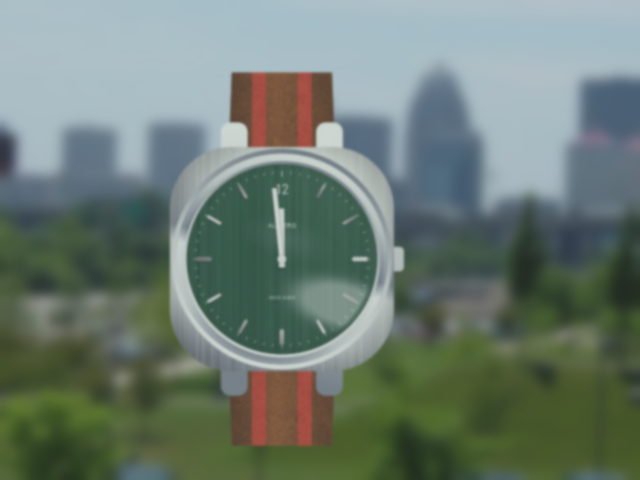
11 h 59 min
